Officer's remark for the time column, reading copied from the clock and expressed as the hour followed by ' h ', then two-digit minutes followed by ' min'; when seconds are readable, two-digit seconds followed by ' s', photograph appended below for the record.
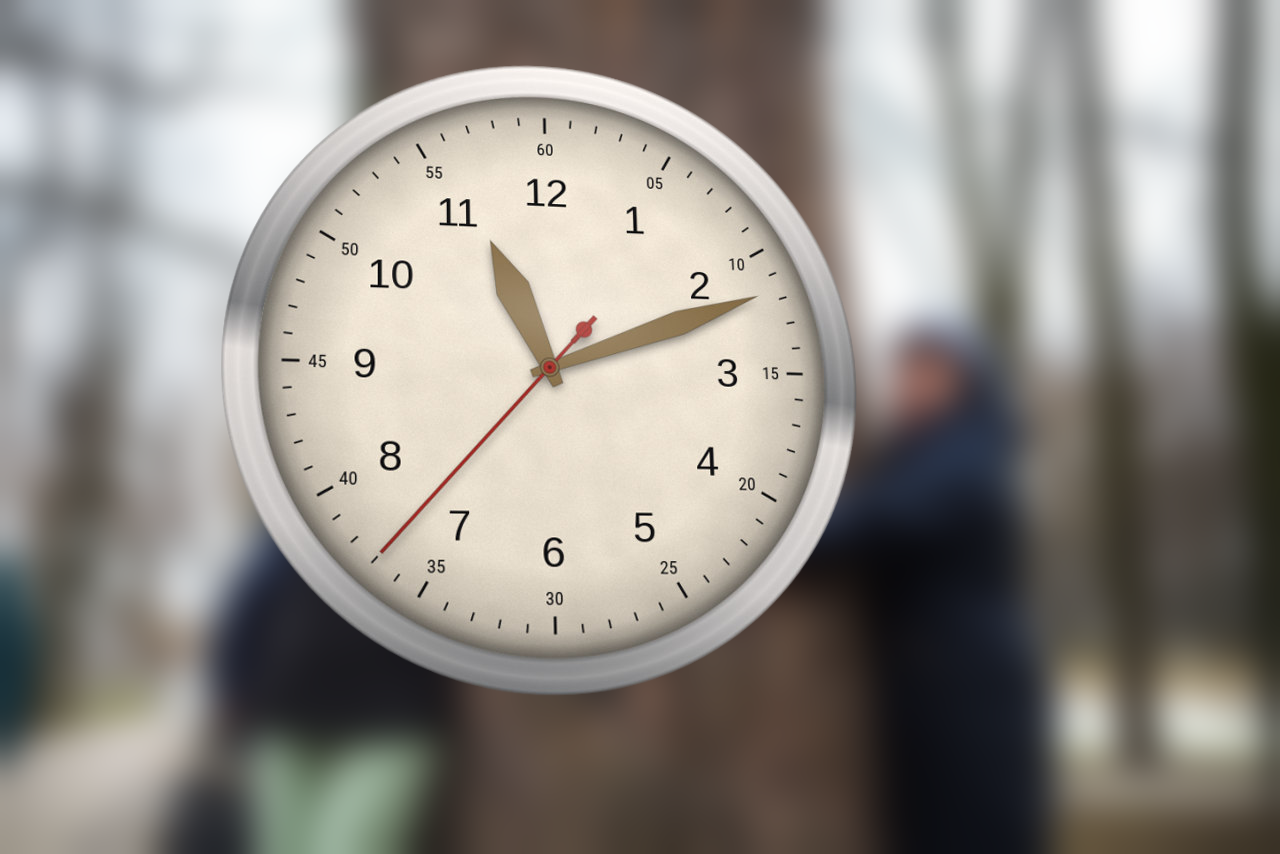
11 h 11 min 37 s
